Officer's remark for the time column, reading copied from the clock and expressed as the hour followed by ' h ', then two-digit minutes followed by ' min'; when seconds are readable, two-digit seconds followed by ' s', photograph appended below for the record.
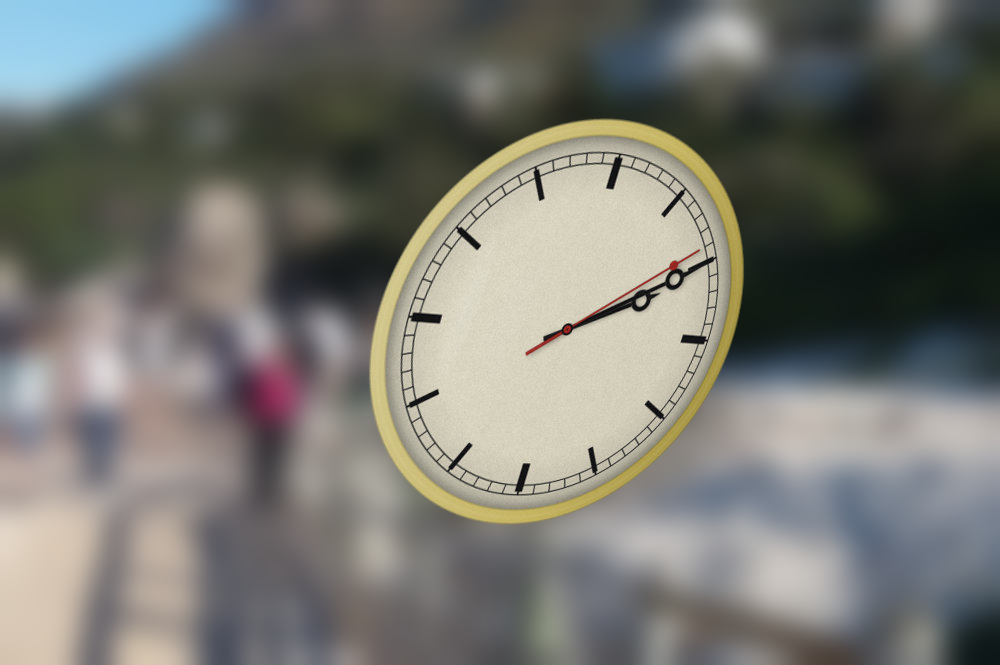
2 h 10 min 09 s
